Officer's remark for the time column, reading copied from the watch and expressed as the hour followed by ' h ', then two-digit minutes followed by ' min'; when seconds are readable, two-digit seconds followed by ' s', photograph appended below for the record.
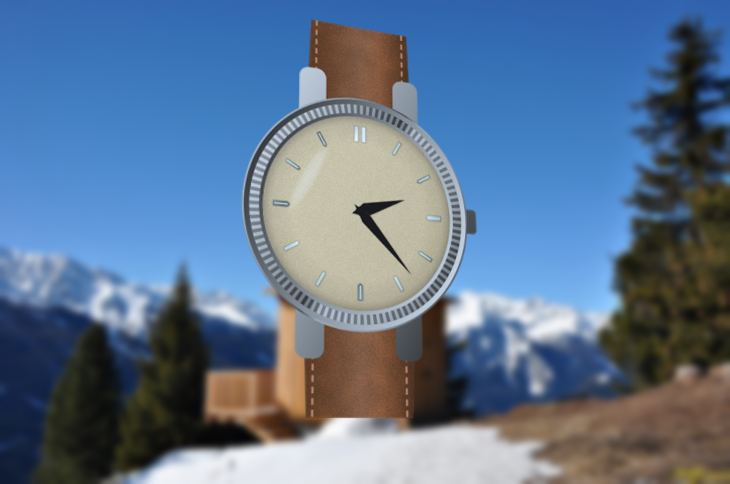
2 h 23 min
